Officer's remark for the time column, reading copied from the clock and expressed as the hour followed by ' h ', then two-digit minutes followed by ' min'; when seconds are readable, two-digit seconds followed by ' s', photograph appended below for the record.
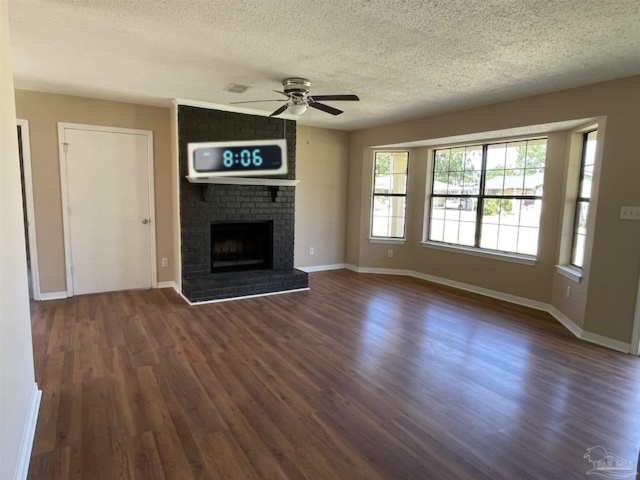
8 h 06 min
